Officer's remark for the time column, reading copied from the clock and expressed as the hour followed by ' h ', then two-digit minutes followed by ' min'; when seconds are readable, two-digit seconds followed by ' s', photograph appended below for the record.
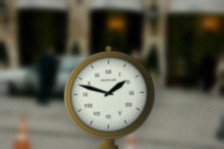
1 h 48 min
